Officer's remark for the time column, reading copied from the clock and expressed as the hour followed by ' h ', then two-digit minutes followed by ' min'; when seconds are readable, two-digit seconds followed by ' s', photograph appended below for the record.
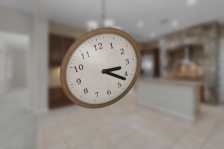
3 h 22 min
